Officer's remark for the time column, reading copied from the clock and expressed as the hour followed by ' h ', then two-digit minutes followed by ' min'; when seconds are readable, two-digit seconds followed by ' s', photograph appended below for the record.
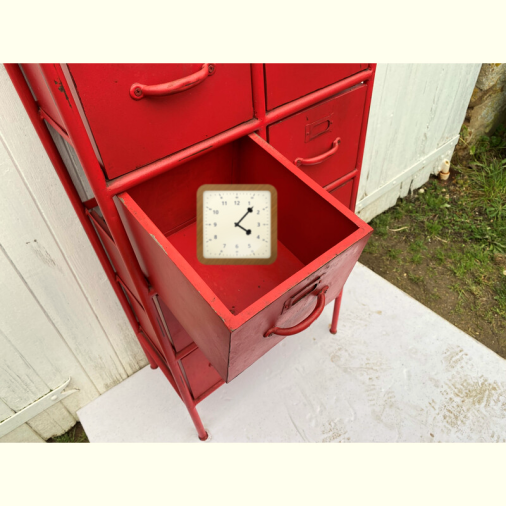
4 h 07 min
